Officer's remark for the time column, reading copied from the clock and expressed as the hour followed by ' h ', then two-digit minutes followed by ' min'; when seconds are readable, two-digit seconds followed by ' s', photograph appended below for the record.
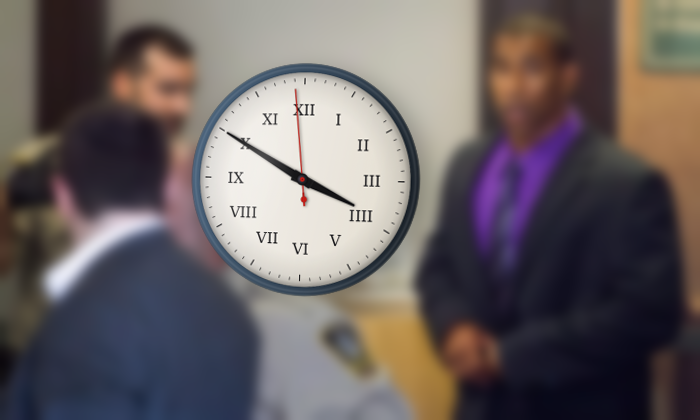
3 h 49 min 59 s
